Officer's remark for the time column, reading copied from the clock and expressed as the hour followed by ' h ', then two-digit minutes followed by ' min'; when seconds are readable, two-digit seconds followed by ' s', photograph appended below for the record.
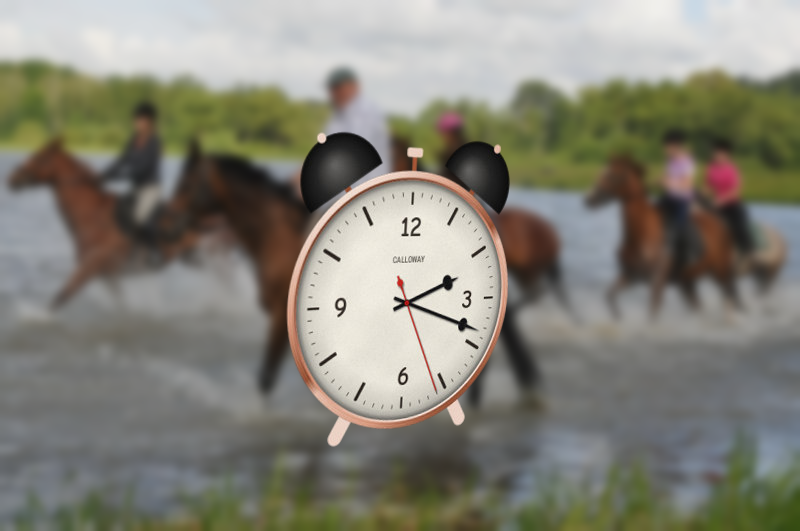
2 h 18 min 26 s
